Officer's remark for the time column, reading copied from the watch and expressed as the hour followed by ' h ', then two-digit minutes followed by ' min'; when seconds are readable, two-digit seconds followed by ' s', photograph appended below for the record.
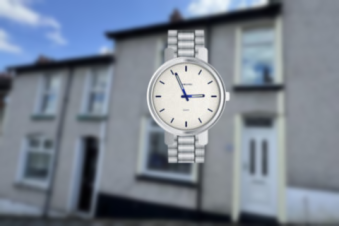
2 h 56 min
